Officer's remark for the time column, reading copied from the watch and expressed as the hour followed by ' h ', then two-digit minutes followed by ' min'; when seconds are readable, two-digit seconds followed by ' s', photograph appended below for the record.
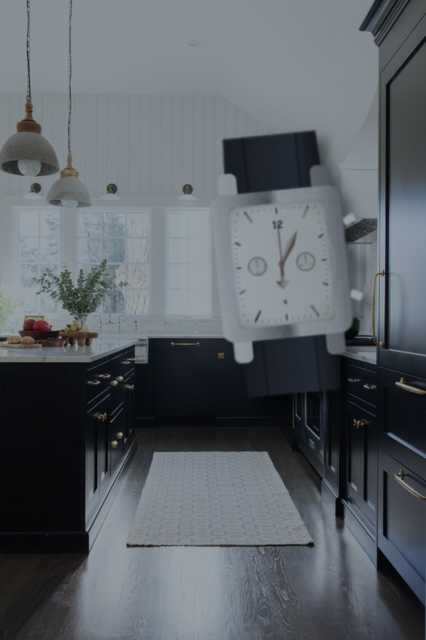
6 h 05 min
